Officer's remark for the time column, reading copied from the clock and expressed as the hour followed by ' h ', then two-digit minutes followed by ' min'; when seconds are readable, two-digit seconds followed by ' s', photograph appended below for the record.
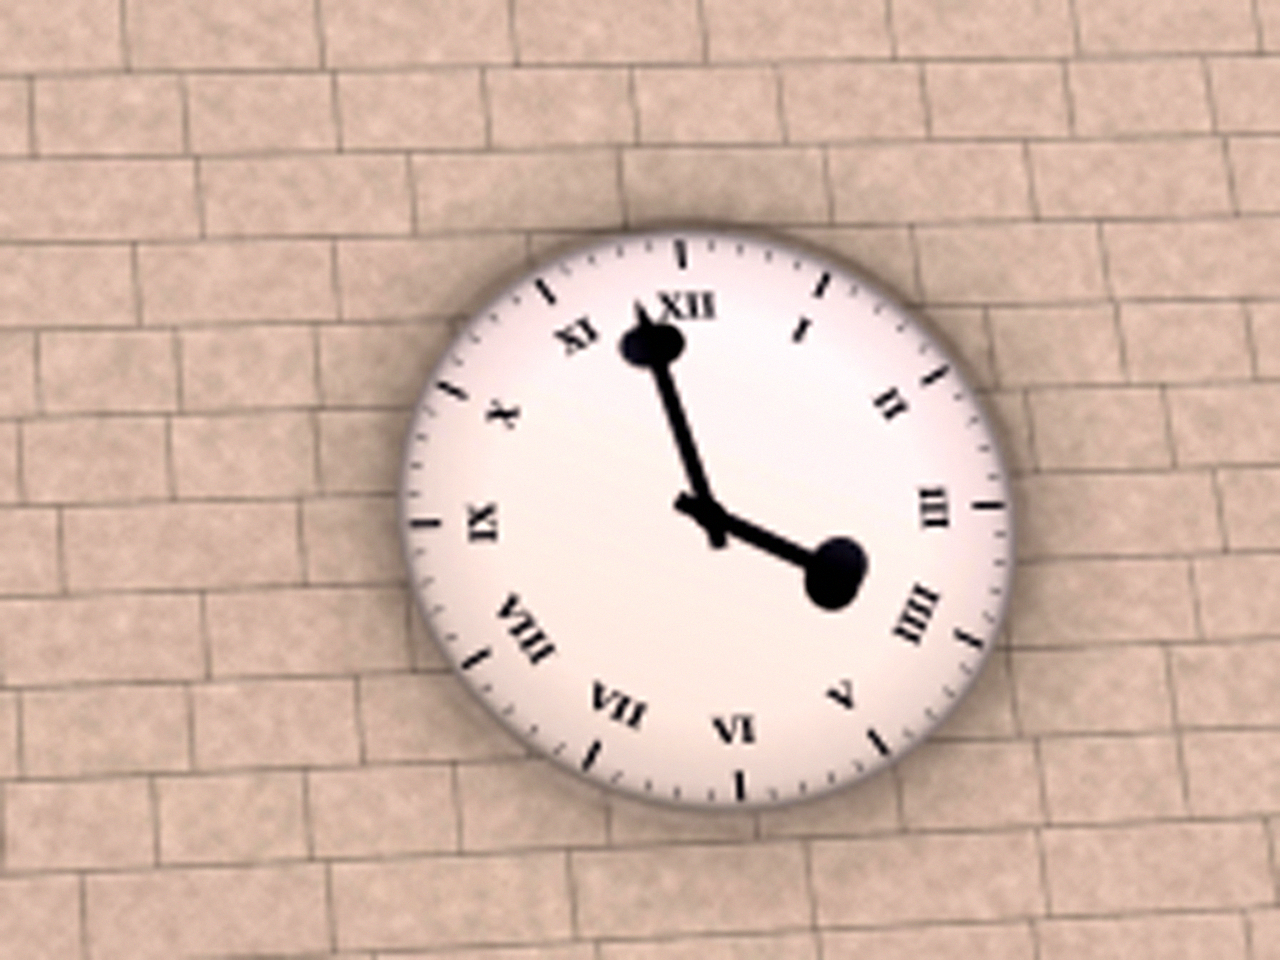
3 h 58 min
